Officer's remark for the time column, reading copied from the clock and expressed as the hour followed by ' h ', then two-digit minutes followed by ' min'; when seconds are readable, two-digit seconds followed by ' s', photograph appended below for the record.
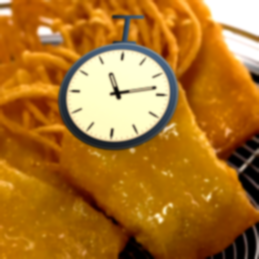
11 h 13 min
